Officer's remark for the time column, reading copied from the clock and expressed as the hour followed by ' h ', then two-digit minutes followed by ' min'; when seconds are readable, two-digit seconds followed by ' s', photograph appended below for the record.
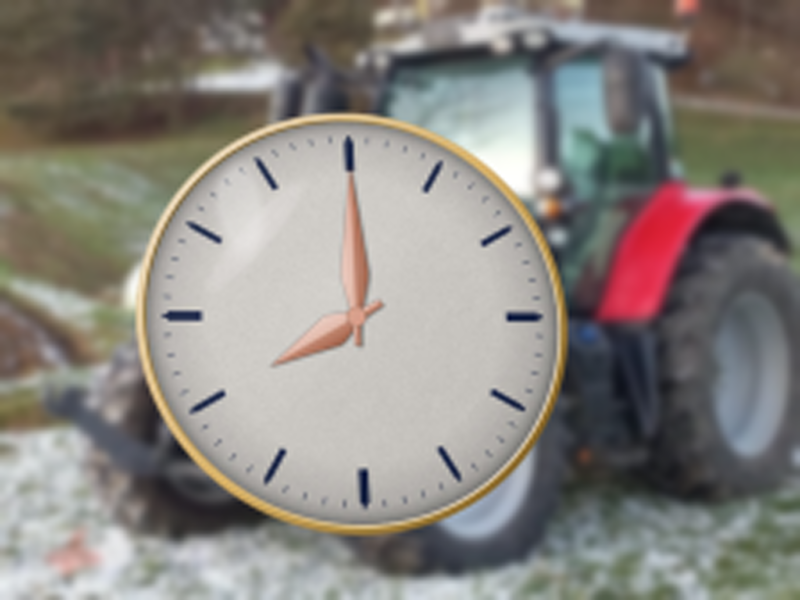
8 h 00 min
